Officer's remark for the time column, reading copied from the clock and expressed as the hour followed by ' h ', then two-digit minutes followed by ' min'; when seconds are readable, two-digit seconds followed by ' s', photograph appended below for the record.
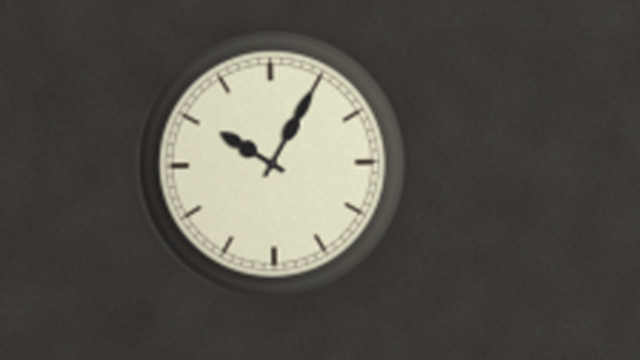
10 h 05 min
